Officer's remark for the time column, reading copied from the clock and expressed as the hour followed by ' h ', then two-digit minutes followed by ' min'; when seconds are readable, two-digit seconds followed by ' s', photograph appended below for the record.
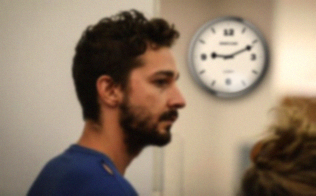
9 h 11 min
